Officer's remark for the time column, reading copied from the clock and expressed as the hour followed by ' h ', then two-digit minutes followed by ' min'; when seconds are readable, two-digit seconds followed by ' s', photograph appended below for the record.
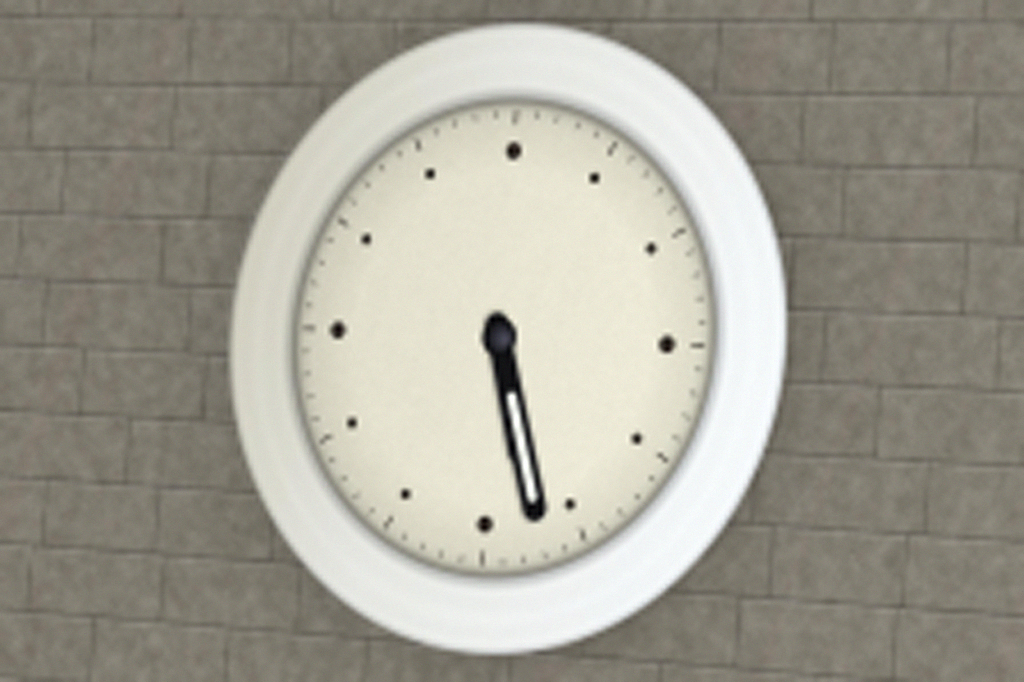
5 h 27 min
